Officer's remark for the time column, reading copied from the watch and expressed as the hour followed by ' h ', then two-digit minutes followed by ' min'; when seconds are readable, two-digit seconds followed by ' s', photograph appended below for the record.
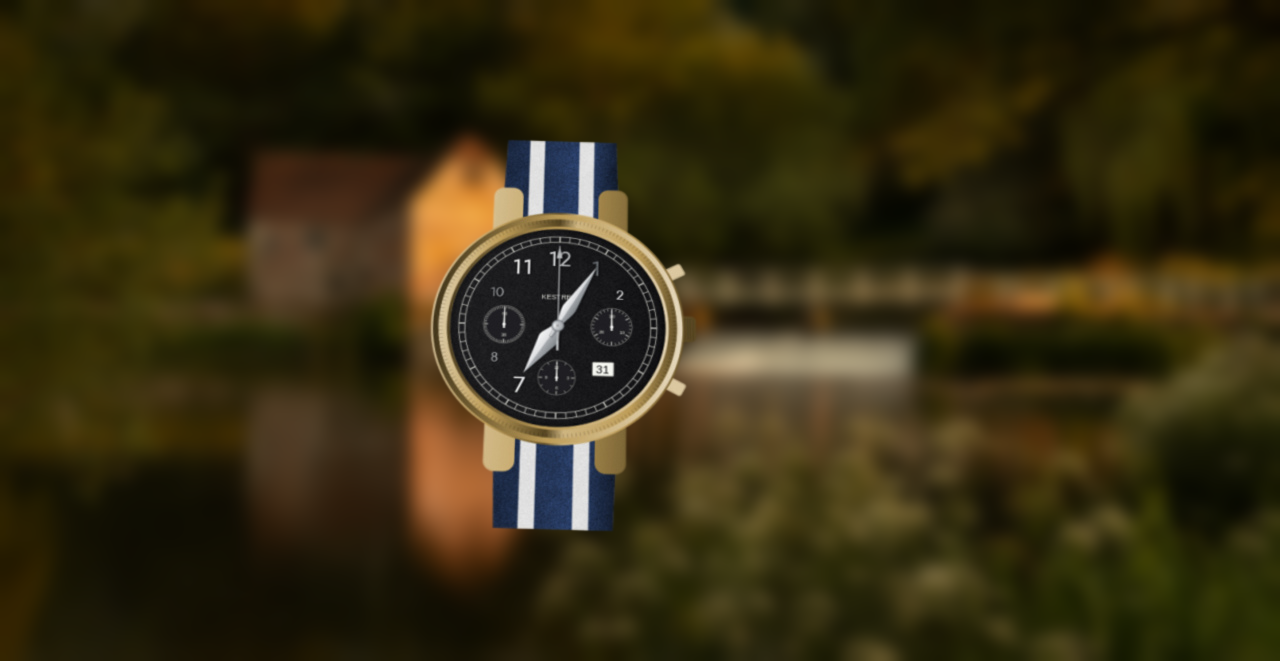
7 h 05 min
